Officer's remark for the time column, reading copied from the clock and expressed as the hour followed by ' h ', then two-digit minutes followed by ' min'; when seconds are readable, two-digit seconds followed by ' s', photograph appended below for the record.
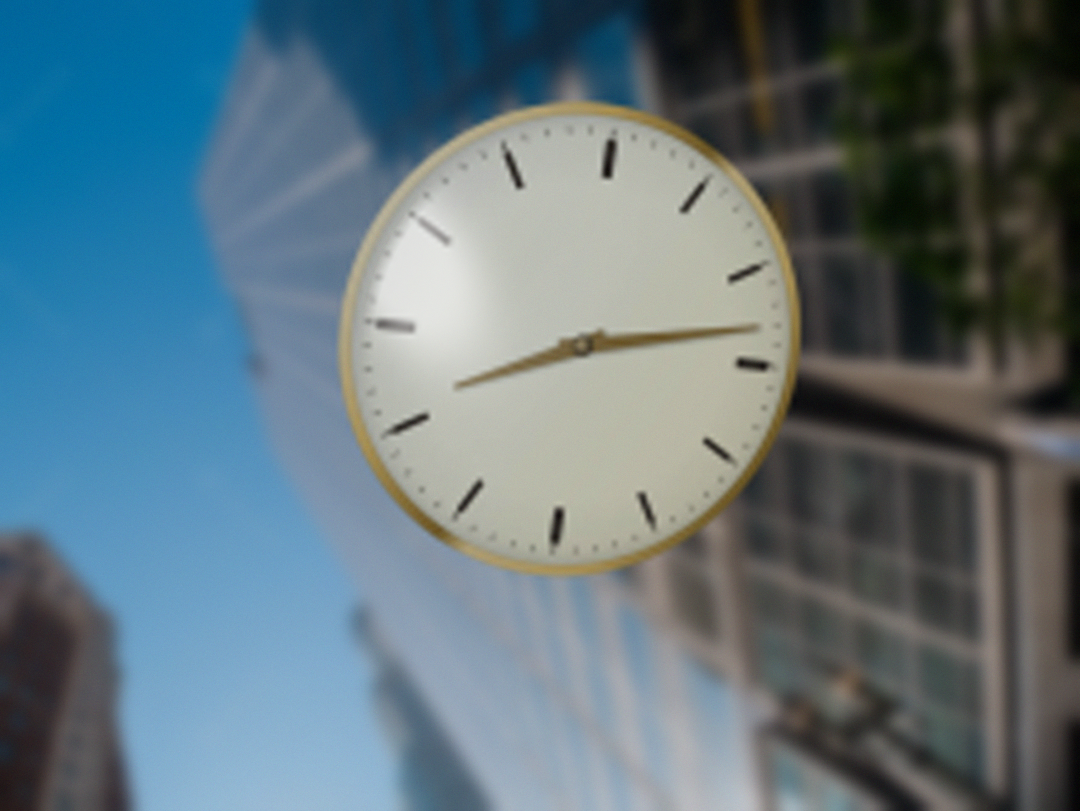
8 h 13 min
